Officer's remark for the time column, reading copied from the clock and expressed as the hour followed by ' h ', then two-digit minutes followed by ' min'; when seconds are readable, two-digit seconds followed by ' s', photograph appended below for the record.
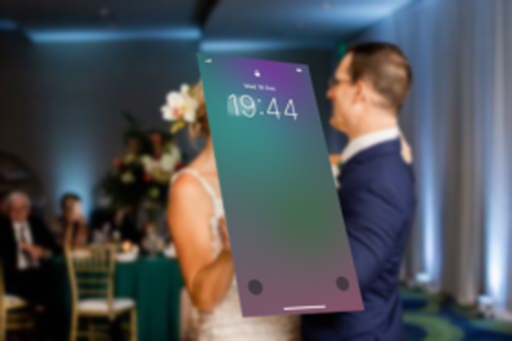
19 h 44 min
